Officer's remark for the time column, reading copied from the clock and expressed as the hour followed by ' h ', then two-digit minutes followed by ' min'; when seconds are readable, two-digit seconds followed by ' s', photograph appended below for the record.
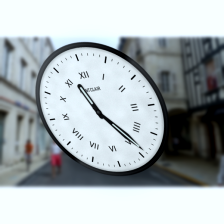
11 h 24 min
